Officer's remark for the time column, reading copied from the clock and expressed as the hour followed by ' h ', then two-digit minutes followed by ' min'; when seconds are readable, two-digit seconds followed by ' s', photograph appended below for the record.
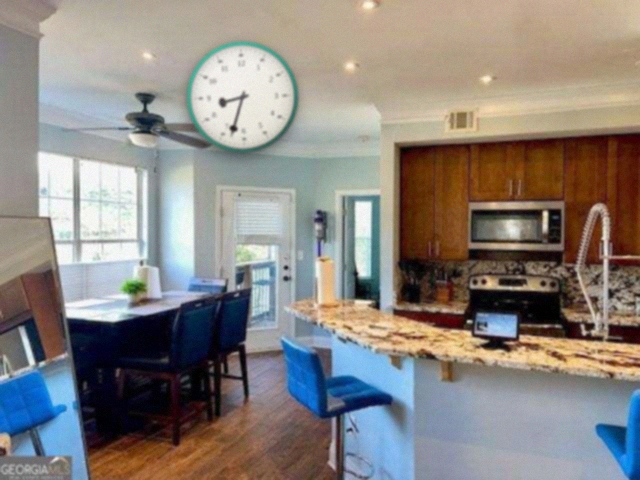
8 h 33 min
